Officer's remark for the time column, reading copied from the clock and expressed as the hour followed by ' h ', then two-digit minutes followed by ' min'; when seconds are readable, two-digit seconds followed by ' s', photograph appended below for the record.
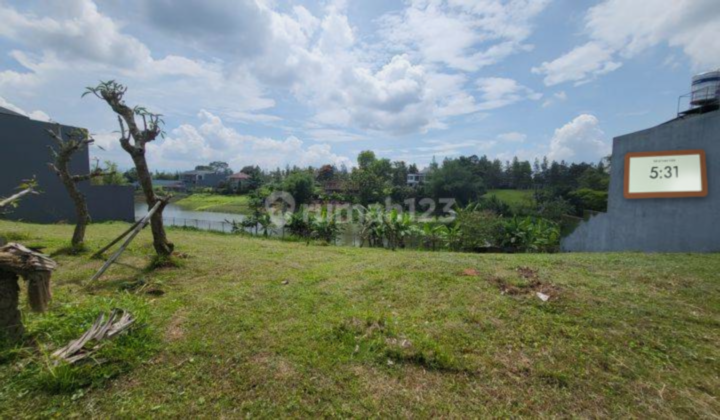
5 h 31 min
